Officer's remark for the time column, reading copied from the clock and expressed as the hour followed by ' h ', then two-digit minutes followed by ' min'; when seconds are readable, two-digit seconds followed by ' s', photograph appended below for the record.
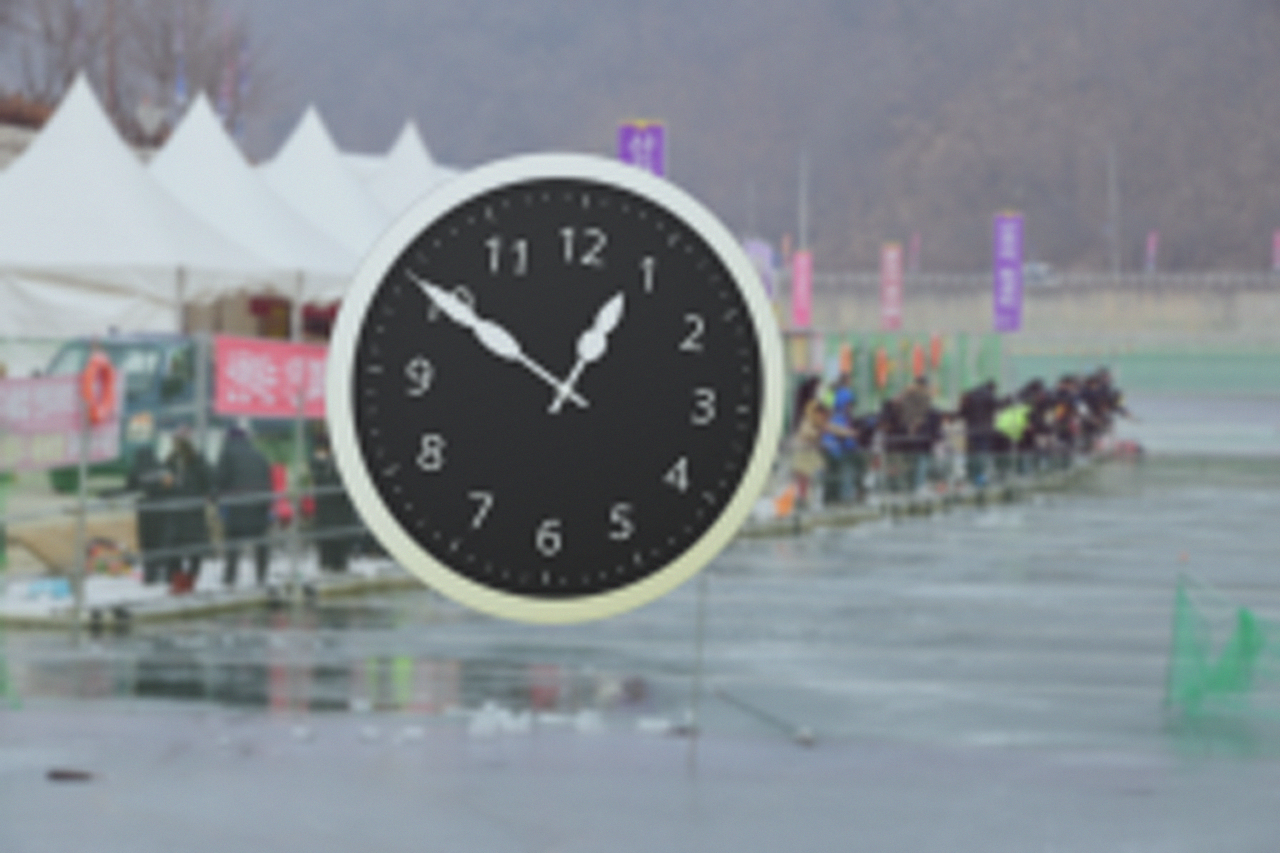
12 h 50 min
